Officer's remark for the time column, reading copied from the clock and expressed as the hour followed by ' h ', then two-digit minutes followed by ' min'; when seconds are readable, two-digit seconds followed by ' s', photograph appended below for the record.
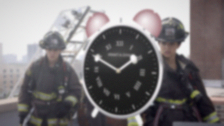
1 h 49 min
